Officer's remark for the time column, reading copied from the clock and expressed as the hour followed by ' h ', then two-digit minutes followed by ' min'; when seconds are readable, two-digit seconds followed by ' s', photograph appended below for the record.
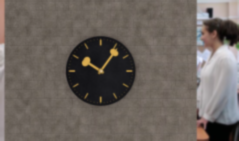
10 h 06 min
